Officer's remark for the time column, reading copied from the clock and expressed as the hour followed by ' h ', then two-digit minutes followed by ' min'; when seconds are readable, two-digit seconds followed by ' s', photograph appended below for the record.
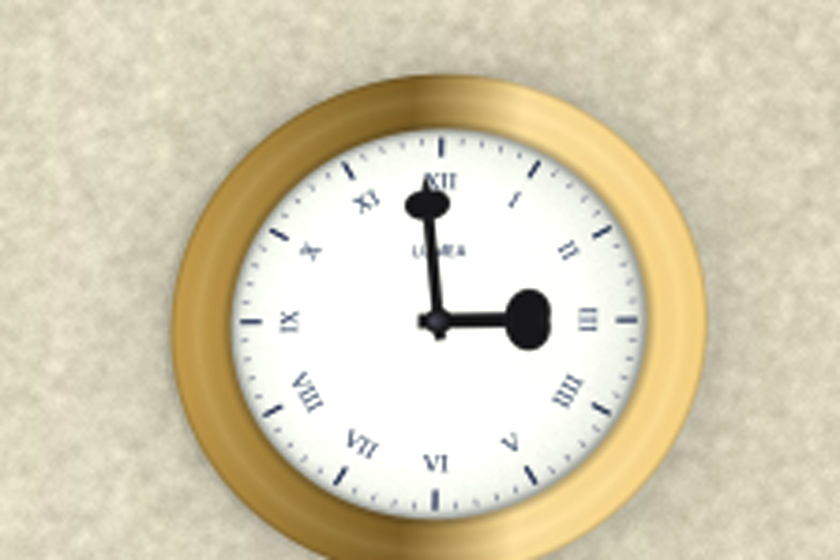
2 h 59 min
